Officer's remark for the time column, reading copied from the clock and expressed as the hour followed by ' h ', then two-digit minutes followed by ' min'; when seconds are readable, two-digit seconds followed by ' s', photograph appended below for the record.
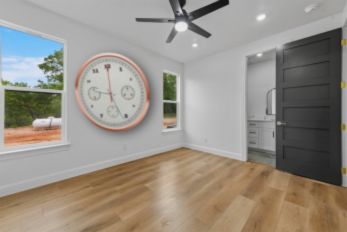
9 h 26 min
